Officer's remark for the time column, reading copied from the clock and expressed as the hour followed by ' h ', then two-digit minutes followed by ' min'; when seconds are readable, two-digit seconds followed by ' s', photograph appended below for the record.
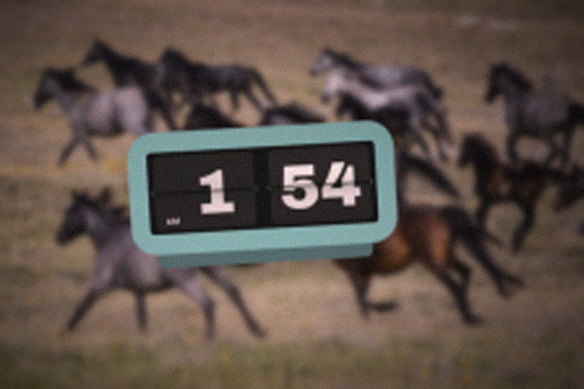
1 h 54 min
